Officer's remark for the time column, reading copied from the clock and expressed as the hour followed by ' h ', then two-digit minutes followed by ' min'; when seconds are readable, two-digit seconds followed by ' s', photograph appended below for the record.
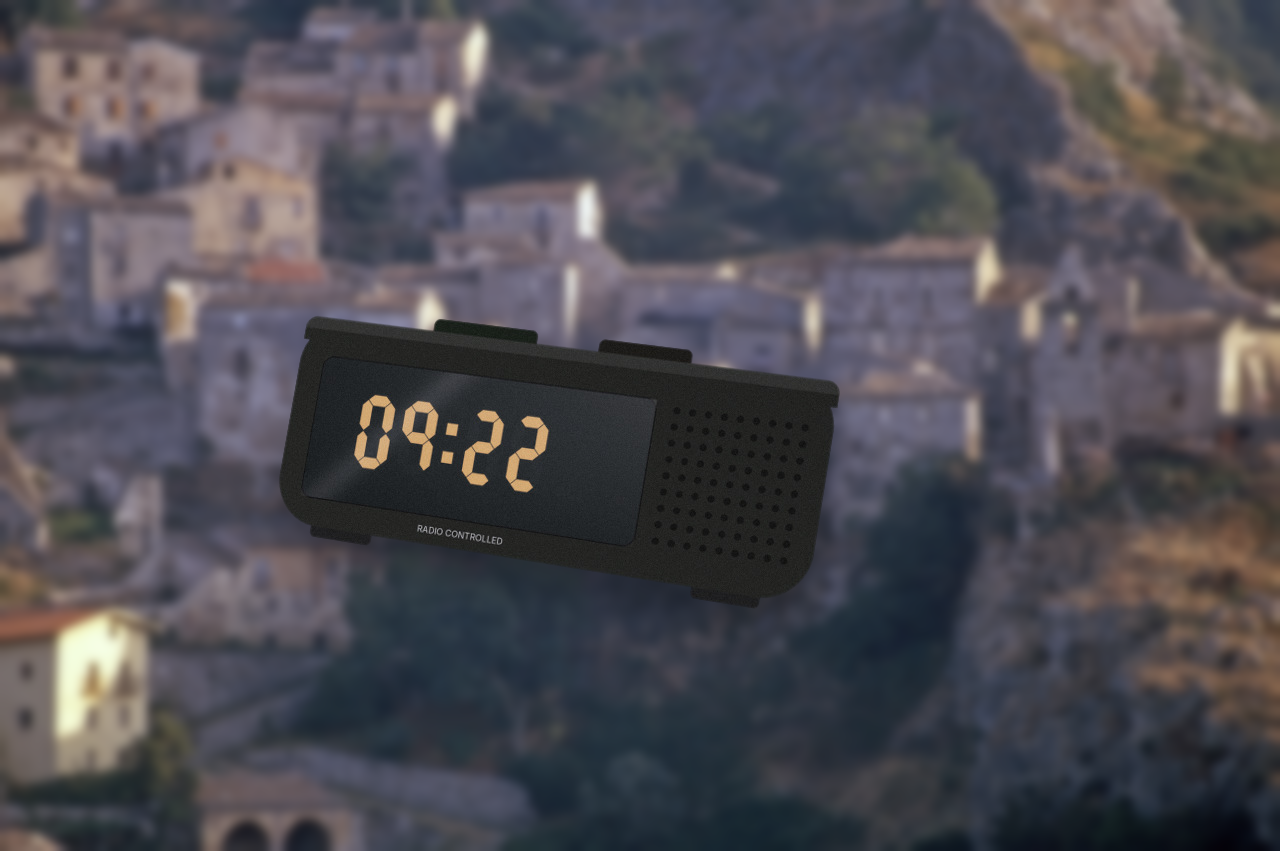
9 h 22 min
